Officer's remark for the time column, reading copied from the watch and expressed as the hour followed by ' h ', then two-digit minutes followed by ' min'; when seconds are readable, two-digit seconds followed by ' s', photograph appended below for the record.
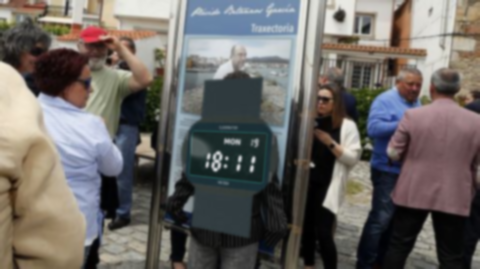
18 h 11 min
